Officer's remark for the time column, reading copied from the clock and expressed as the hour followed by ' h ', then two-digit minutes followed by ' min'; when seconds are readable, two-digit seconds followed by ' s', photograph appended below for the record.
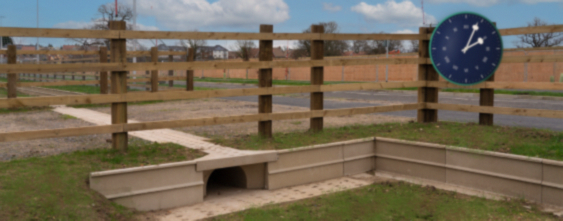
2 h 04 min
